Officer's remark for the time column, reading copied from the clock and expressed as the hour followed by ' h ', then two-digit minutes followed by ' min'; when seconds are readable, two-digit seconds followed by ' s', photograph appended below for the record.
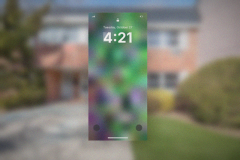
4 h 21 min
